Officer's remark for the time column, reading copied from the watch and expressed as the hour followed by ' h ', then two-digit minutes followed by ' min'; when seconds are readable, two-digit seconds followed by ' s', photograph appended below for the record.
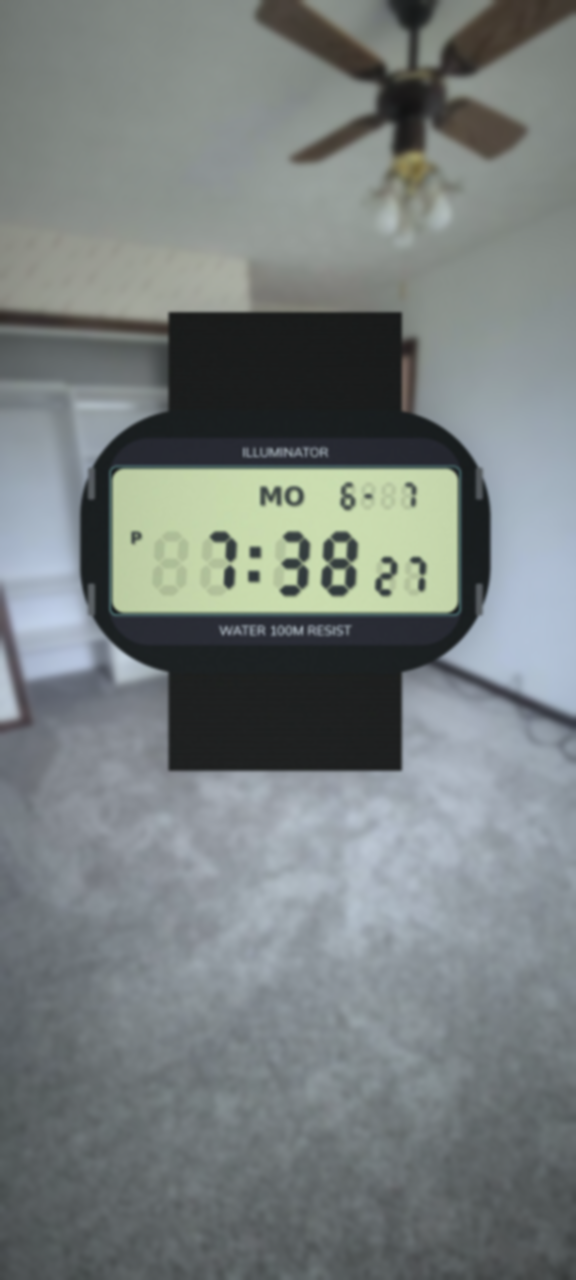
7 h 38 min 27 s
